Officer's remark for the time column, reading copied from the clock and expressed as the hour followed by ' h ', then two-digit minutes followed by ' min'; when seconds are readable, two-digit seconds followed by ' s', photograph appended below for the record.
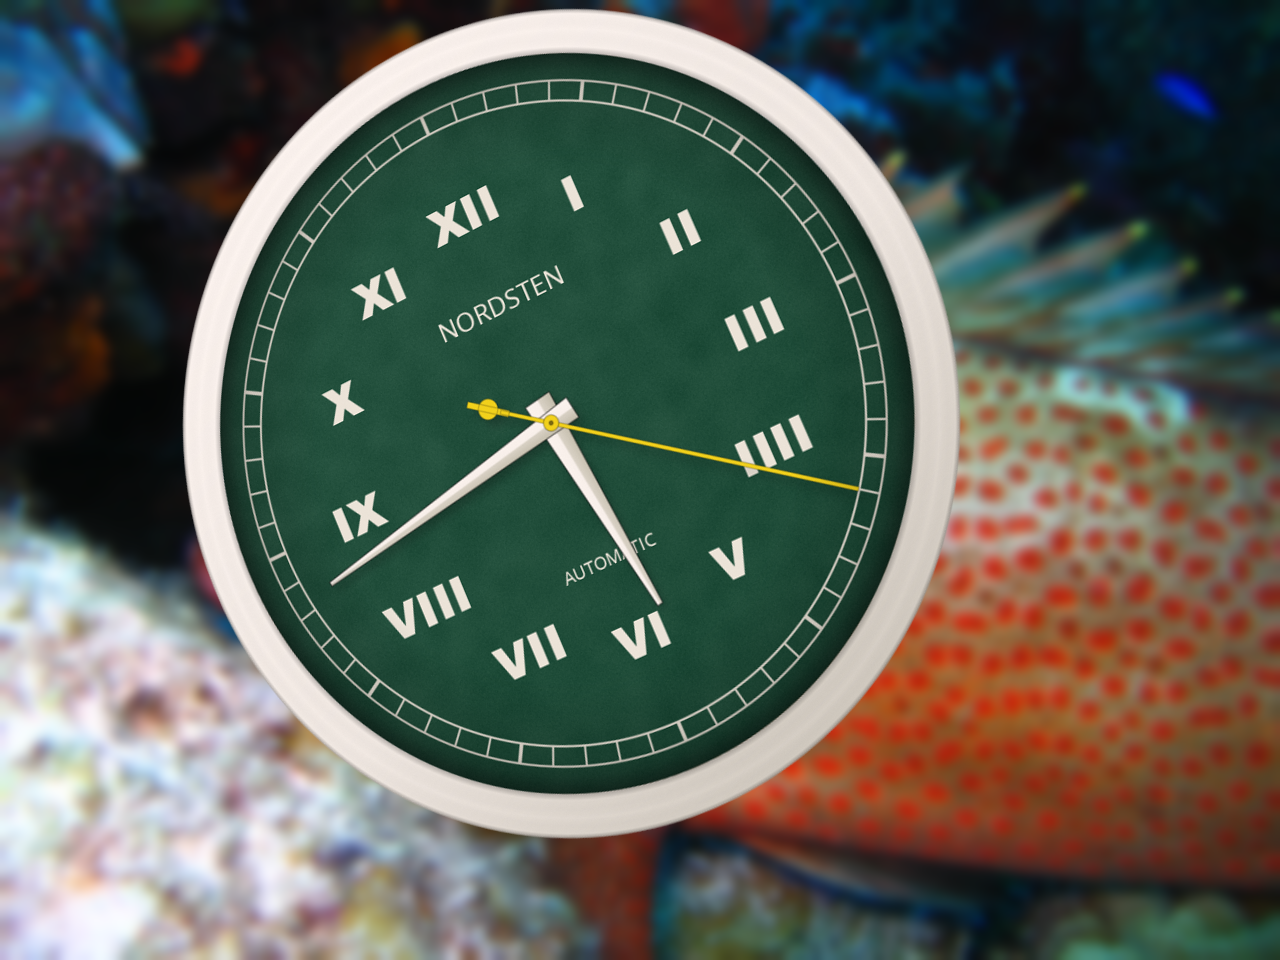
5 h 43 min 21 s
